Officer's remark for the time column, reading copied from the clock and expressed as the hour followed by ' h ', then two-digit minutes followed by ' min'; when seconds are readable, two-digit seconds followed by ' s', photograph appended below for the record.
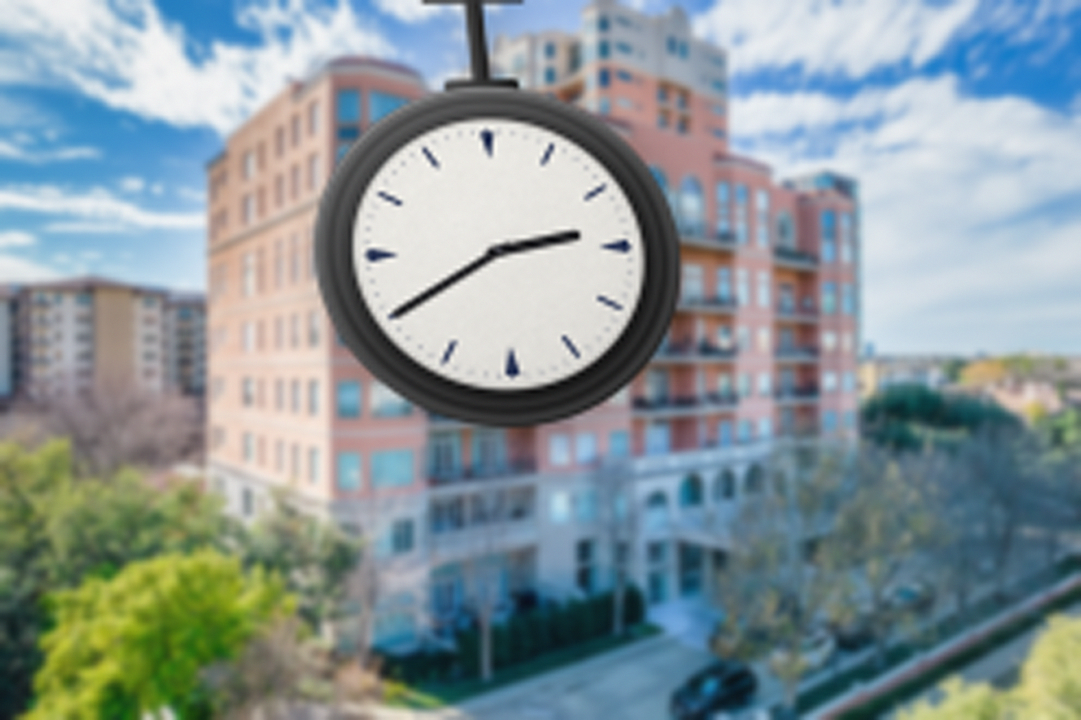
2 h 40 min
